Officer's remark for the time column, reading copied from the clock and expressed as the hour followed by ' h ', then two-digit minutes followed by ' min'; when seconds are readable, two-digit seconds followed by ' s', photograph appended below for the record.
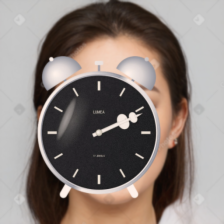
2 h 11 min
